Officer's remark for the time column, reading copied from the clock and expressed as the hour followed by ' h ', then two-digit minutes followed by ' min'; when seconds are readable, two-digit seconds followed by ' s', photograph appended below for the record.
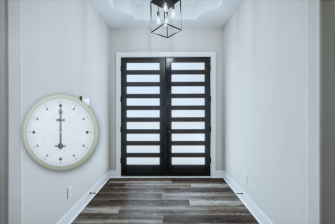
6 h 00 min
